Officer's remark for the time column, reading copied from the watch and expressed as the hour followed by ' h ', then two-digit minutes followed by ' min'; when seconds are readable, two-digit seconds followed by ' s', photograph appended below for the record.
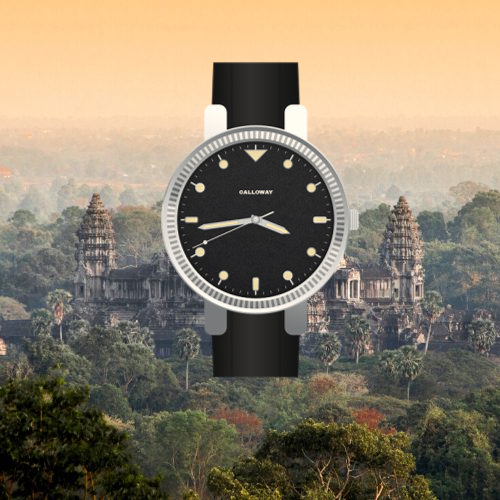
3 h 43 min 41 s
